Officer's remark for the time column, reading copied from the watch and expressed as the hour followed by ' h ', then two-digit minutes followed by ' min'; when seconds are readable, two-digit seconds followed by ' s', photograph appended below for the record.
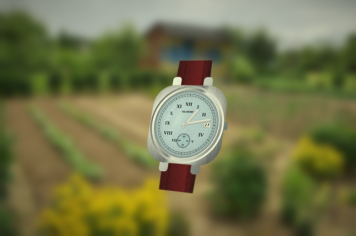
1 h 13 min
